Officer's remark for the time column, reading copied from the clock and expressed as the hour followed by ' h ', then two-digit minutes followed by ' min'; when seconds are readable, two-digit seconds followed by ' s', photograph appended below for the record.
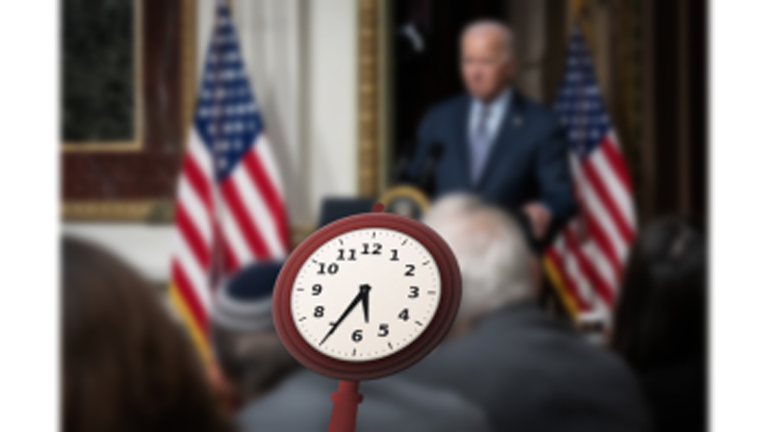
5 h 35 min
